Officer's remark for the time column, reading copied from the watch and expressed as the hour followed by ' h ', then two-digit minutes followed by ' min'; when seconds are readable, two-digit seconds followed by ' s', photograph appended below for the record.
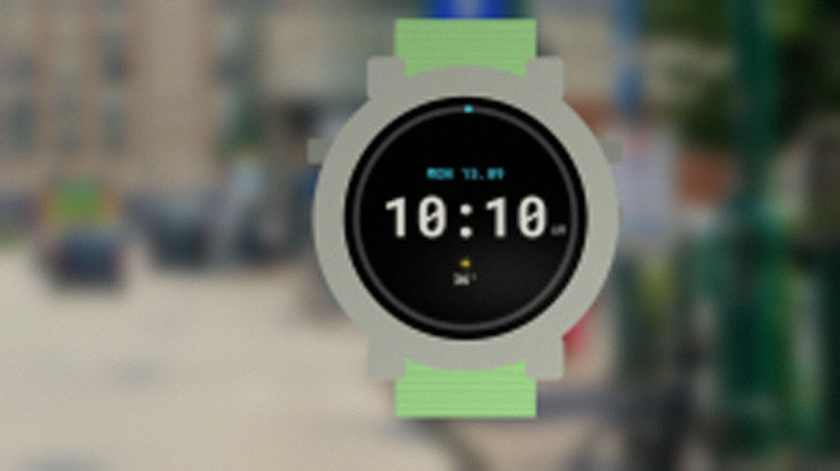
10 h 10 min
